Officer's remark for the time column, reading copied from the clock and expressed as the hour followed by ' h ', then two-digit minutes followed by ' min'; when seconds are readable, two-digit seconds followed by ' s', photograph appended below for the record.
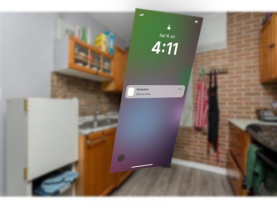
4 h 11 min
